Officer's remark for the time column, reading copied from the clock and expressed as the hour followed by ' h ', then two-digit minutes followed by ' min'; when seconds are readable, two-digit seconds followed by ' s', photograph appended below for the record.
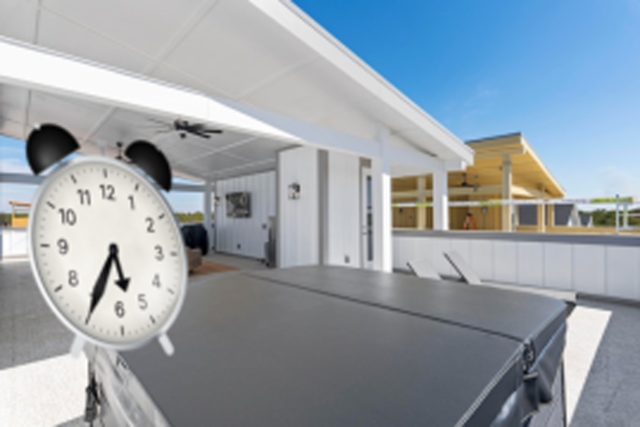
5 h 35 min
